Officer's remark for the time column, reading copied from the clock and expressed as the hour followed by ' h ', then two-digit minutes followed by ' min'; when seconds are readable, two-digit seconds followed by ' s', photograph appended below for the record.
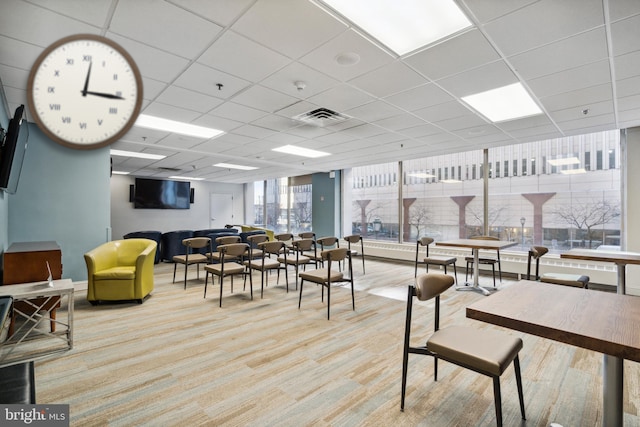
12 h 16 min
